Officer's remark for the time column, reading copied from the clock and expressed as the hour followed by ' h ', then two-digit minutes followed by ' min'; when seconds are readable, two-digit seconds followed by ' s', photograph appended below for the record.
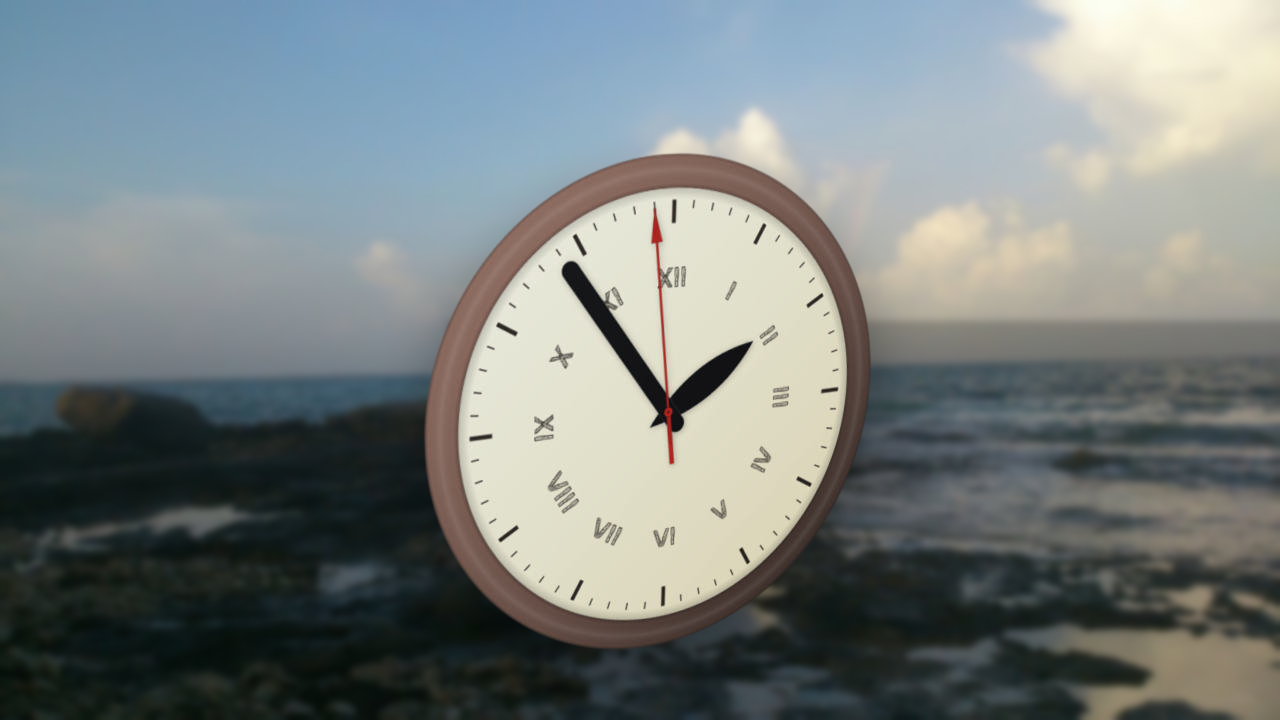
1 h 53 min 59 s
